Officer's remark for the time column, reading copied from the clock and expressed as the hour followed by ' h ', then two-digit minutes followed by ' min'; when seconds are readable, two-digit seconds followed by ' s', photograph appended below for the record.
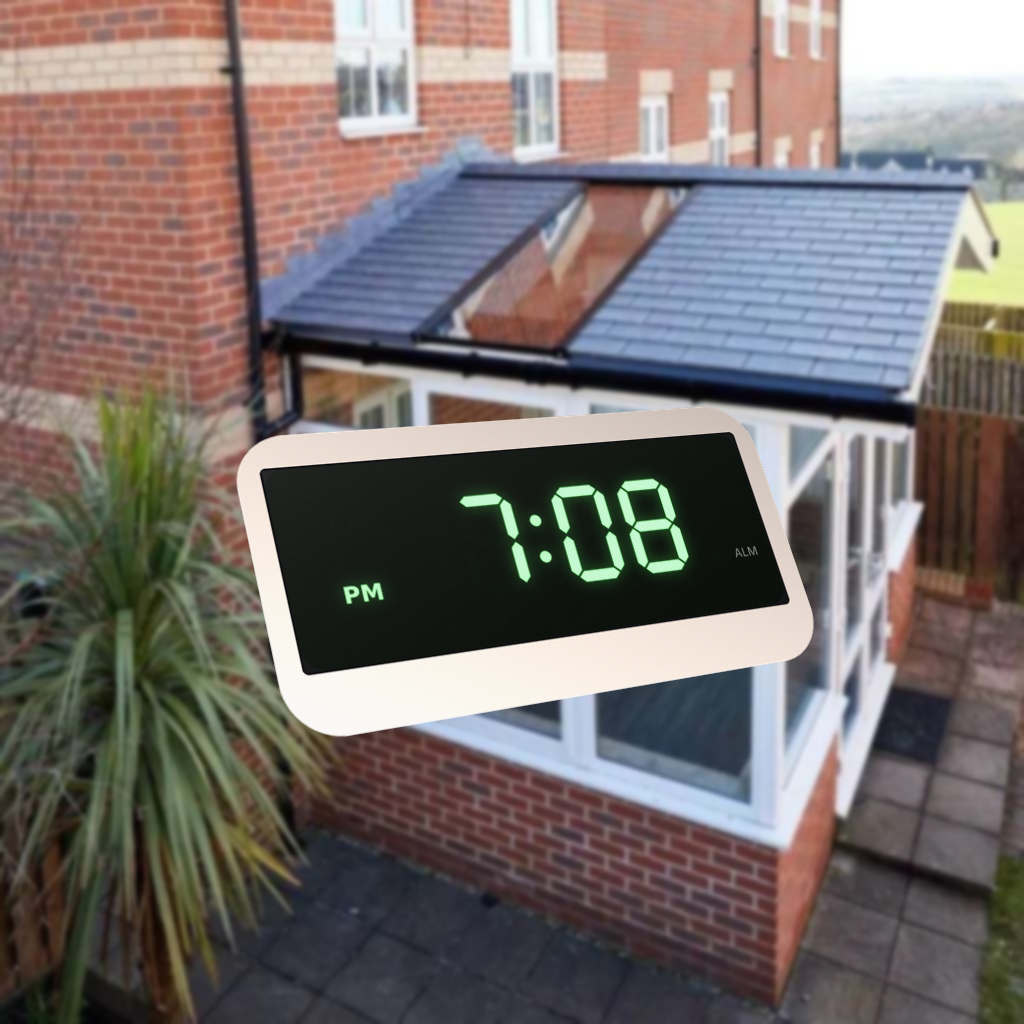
7 h 08 min
